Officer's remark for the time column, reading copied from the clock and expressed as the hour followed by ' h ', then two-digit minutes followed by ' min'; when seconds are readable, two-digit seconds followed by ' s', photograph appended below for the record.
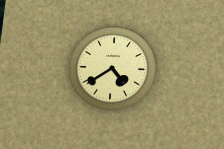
4 h 39 min
